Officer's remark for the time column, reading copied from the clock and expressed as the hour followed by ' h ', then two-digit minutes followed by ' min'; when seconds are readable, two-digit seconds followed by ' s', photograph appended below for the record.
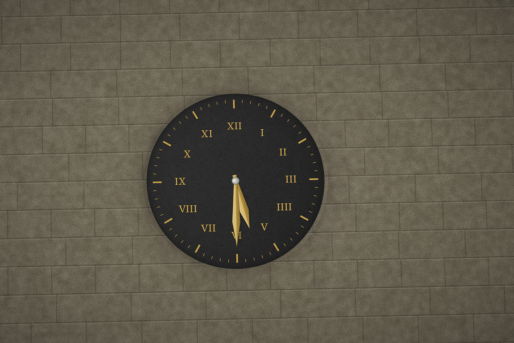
5 h 30 min
